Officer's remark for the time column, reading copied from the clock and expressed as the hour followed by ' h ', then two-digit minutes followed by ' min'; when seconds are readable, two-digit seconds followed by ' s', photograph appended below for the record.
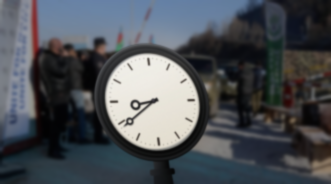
8 h 39 min
